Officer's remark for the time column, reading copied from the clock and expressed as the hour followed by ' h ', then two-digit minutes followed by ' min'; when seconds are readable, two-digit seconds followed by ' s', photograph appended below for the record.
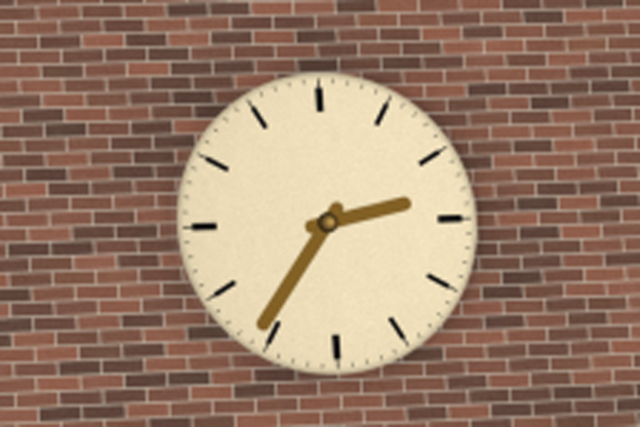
2 h 36 min
